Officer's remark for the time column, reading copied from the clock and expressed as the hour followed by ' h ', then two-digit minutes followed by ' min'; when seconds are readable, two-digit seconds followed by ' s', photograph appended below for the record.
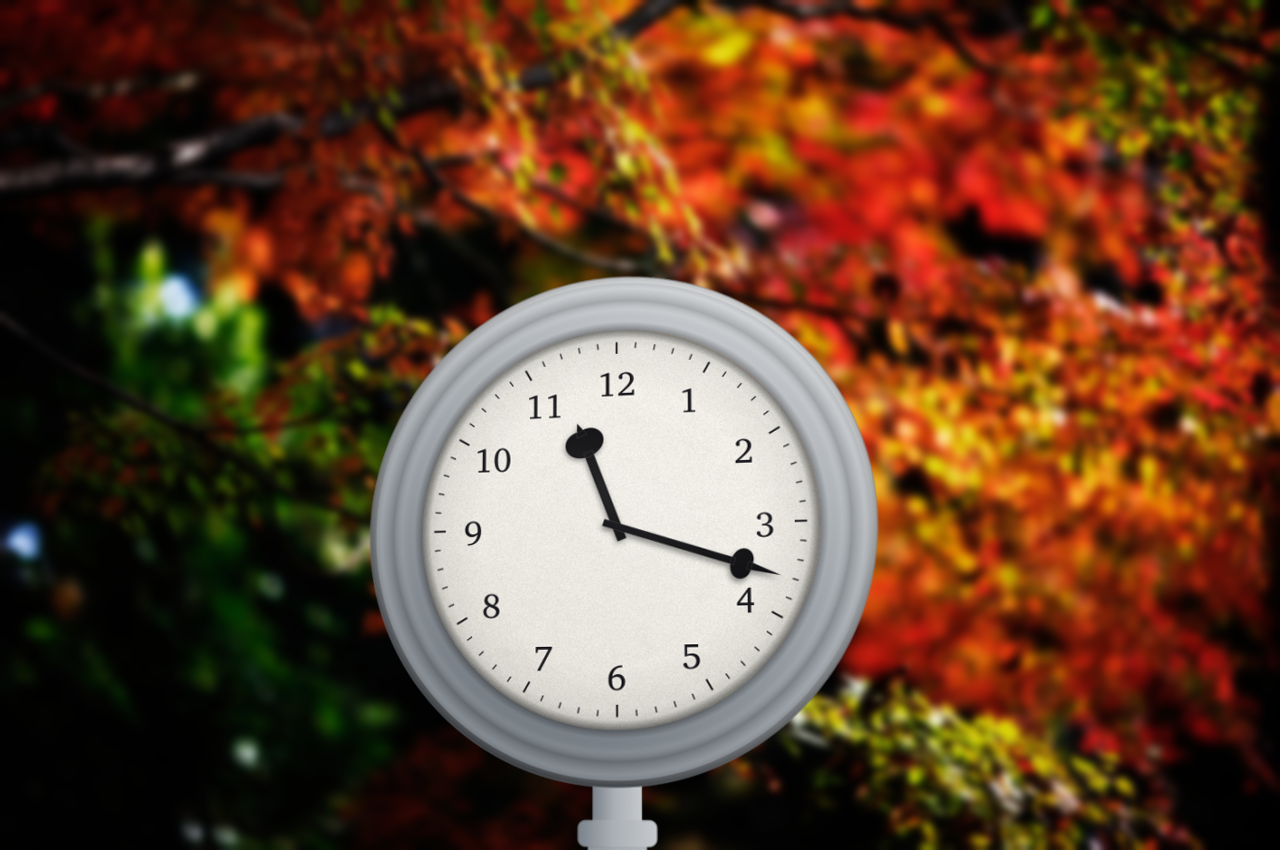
11 h 18 min
